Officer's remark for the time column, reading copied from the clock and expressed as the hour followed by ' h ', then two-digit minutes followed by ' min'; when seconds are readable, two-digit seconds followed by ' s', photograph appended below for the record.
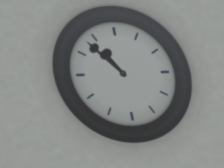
10 h 53 min
